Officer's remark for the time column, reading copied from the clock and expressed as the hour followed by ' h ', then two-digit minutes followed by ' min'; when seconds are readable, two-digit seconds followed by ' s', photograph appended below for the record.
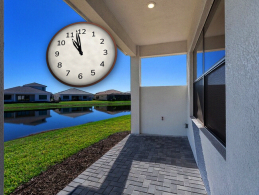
10 h 58 min
